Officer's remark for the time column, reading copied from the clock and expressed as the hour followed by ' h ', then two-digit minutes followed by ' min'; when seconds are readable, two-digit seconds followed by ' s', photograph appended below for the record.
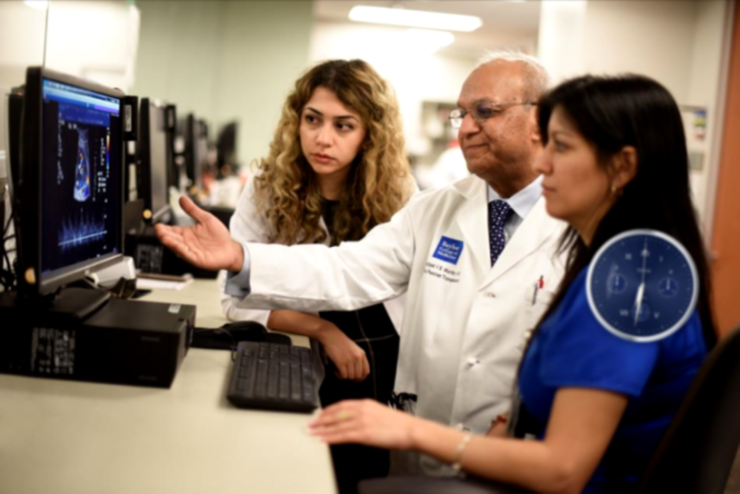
6 h 31 min
